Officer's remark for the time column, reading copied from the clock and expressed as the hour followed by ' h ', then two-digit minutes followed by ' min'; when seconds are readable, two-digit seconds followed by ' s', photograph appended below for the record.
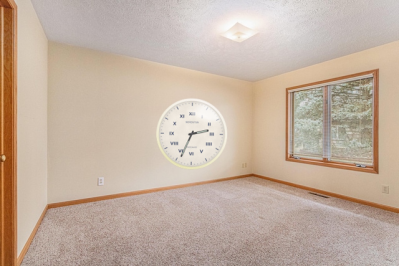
2 h 34 min
